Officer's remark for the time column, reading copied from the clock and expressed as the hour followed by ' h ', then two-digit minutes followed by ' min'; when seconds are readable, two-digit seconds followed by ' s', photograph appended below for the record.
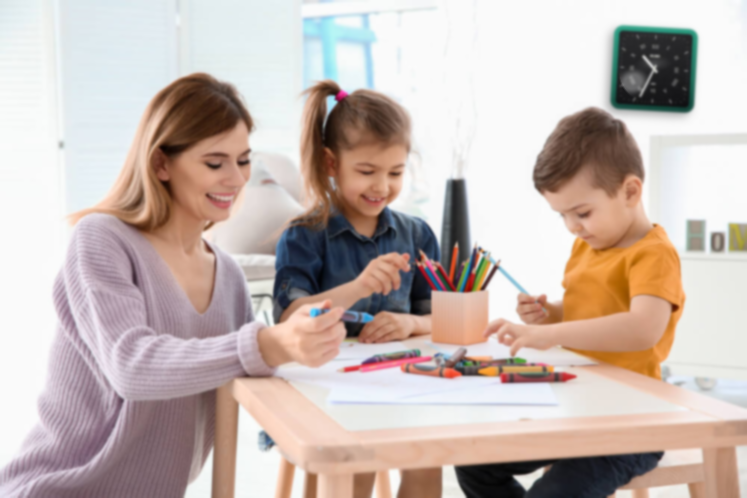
10 h 34 min
